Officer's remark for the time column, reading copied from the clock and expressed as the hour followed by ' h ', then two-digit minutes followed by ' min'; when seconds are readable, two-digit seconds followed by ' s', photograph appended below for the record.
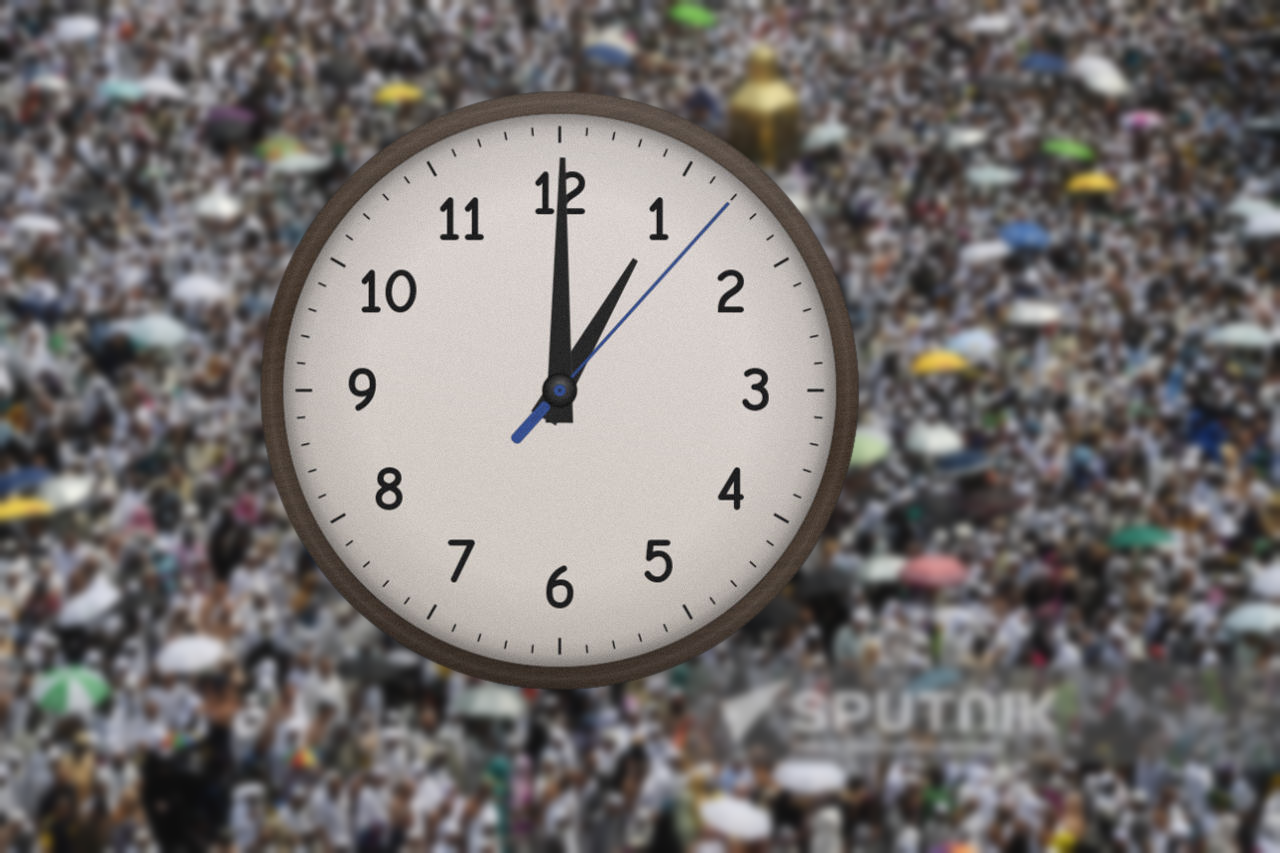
1 h 00 min 07 s
